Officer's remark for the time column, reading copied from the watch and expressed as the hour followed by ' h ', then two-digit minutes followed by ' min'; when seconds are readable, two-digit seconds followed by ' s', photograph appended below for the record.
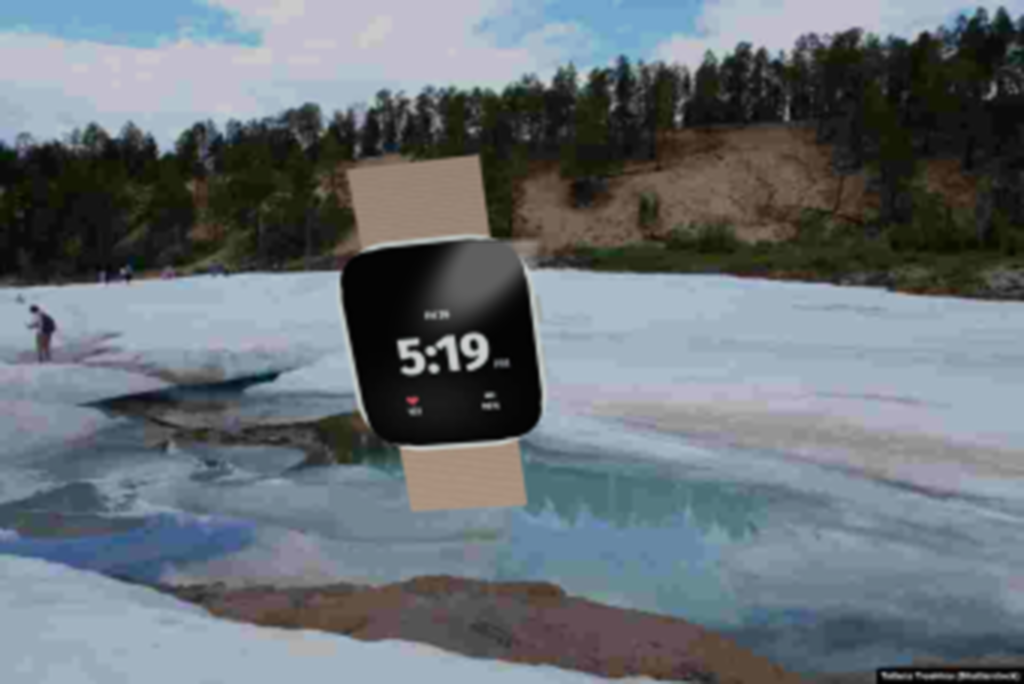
5 h 19 min
